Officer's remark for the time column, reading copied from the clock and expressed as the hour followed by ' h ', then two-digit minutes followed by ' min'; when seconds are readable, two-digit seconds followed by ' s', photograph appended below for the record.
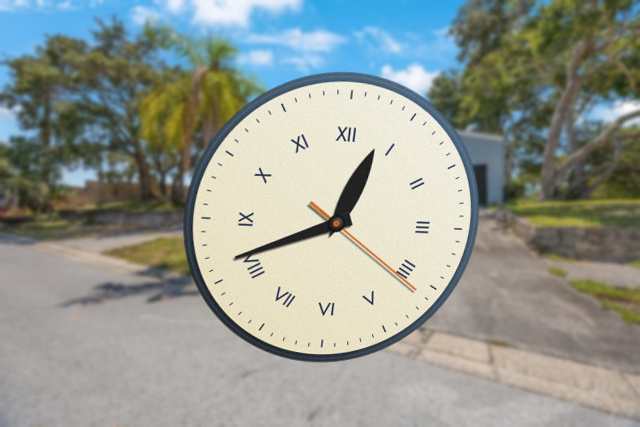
12 h 41 min 21 s
